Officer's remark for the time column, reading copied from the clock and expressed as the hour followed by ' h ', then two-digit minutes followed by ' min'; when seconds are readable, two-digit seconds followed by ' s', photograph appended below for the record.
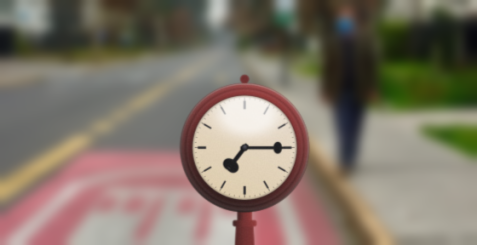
7 h 15 min
